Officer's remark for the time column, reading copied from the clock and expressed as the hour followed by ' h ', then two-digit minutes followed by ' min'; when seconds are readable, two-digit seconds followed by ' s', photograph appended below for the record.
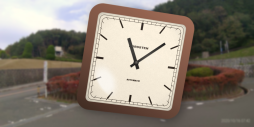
11 h 08 min
